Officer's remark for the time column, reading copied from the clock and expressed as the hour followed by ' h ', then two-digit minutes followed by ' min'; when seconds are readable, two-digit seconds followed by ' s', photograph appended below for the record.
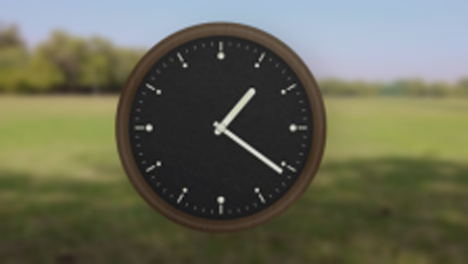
1 h 21 min
